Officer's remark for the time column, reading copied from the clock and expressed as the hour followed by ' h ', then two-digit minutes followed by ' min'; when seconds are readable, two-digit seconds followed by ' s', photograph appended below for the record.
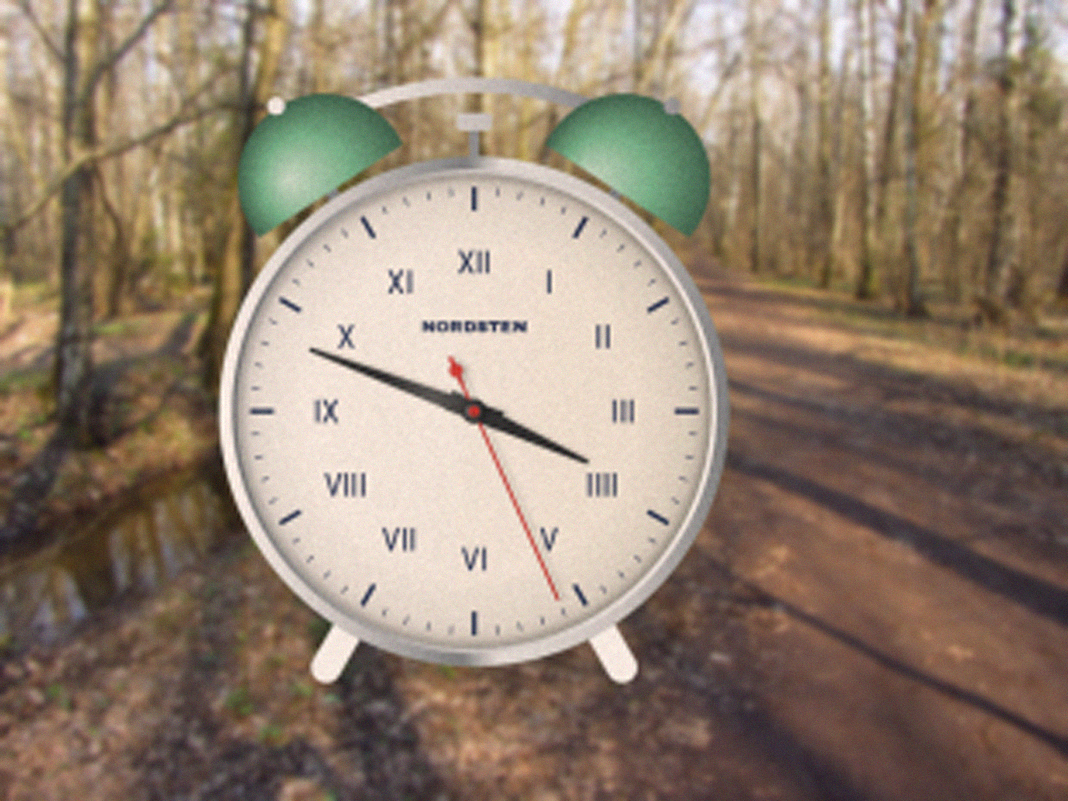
3 h 48 min 26 s
